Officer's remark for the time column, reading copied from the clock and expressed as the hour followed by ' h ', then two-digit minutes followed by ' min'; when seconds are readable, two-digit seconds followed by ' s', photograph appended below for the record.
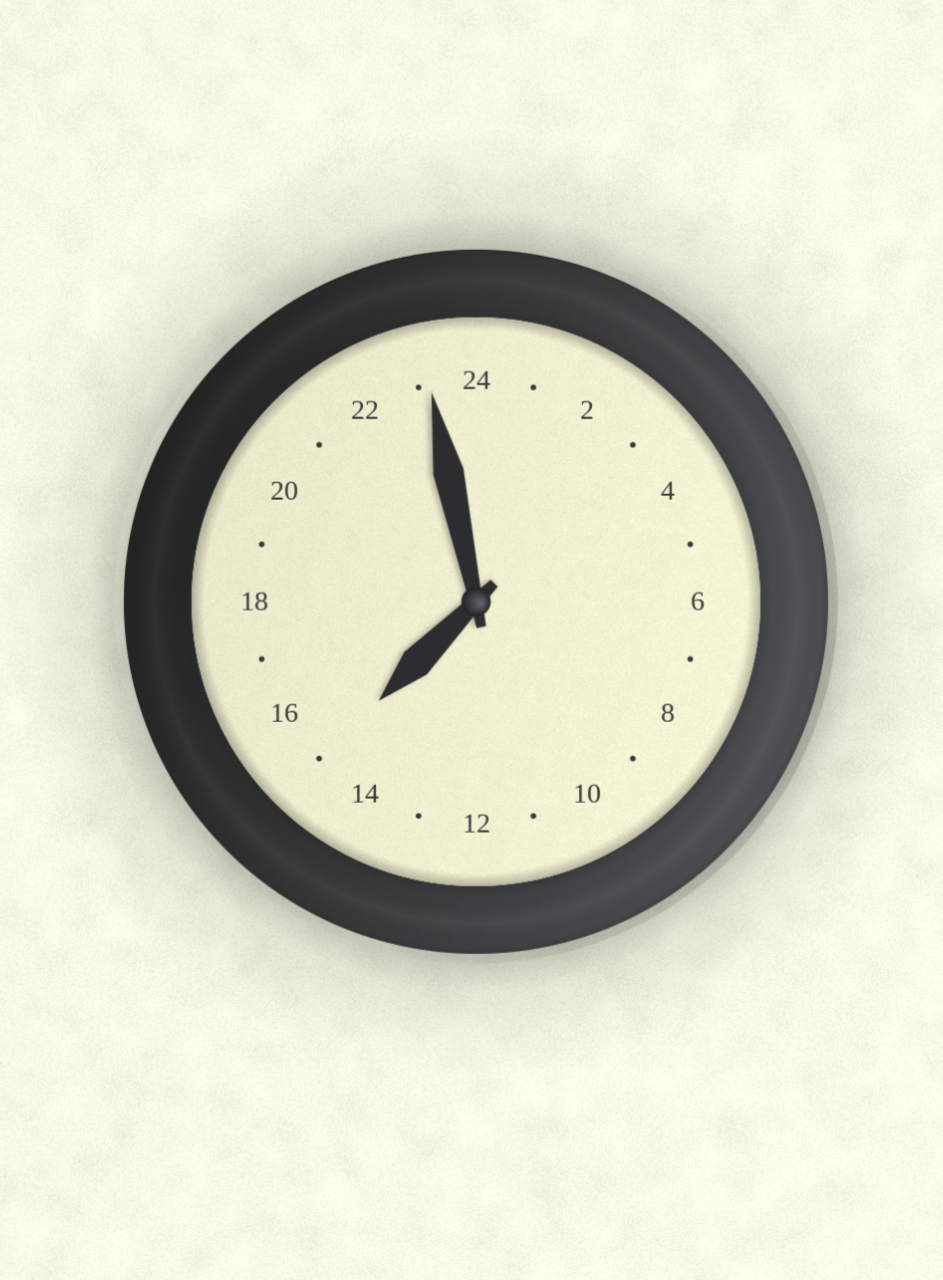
14 h 58 min
